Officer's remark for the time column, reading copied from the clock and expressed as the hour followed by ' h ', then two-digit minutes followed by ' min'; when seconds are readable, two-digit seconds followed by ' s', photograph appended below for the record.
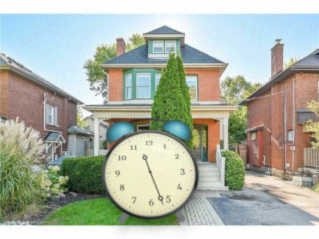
11 h 27 min
